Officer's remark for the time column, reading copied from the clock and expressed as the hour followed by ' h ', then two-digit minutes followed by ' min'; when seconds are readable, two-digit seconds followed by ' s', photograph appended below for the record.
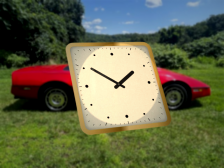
1 h 51 min
